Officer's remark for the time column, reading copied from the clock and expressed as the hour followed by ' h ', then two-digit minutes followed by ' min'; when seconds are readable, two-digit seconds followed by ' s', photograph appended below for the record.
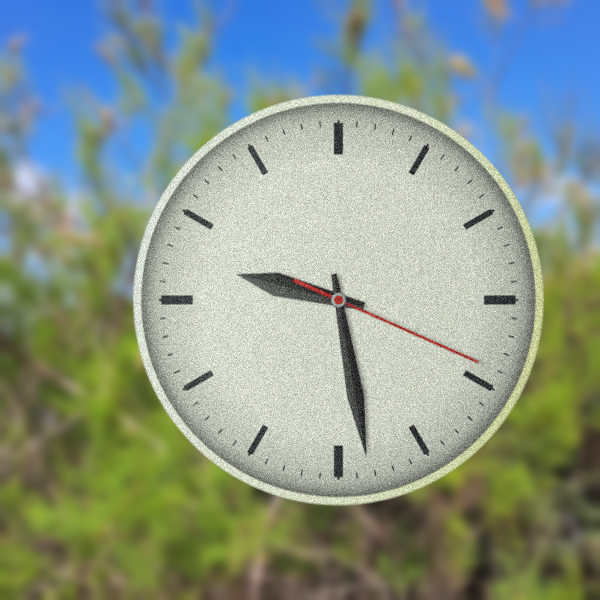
9 h 28 min 19 s
